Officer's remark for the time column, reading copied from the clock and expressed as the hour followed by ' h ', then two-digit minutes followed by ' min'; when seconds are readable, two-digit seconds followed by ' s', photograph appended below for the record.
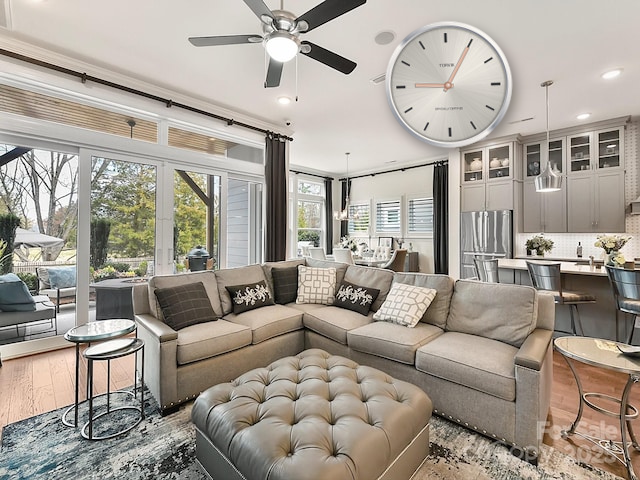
9 h 05 min
